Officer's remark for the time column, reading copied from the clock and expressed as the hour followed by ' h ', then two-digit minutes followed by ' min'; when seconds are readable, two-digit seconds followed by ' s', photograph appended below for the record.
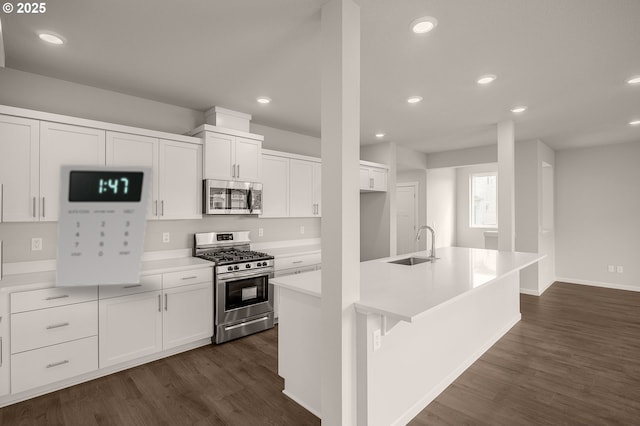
1 h 47 min
